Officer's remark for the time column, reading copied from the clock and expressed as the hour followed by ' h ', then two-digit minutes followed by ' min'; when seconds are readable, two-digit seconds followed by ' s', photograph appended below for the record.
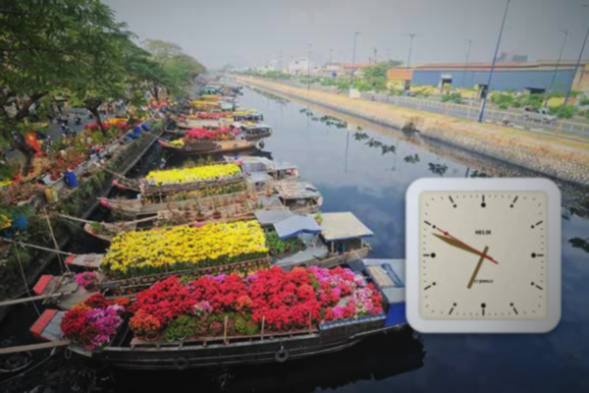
6 h 48 min 50 s
